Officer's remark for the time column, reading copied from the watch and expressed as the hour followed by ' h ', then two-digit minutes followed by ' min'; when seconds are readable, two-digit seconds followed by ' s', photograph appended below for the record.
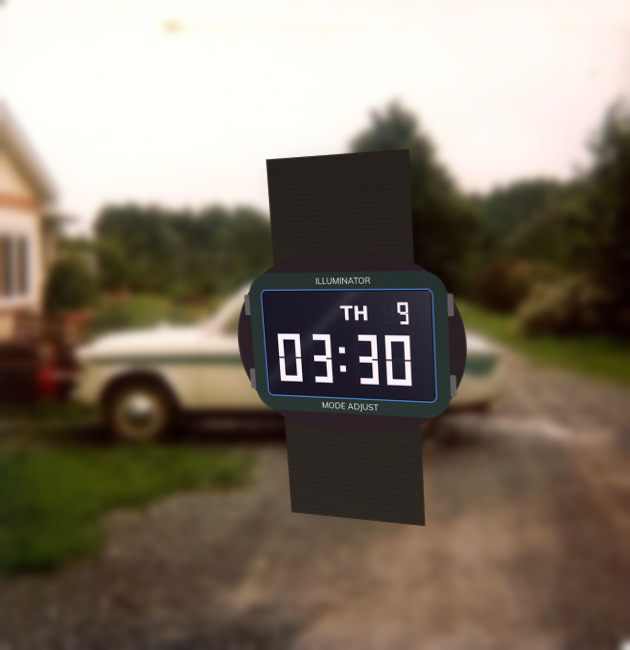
3 h 30 min
